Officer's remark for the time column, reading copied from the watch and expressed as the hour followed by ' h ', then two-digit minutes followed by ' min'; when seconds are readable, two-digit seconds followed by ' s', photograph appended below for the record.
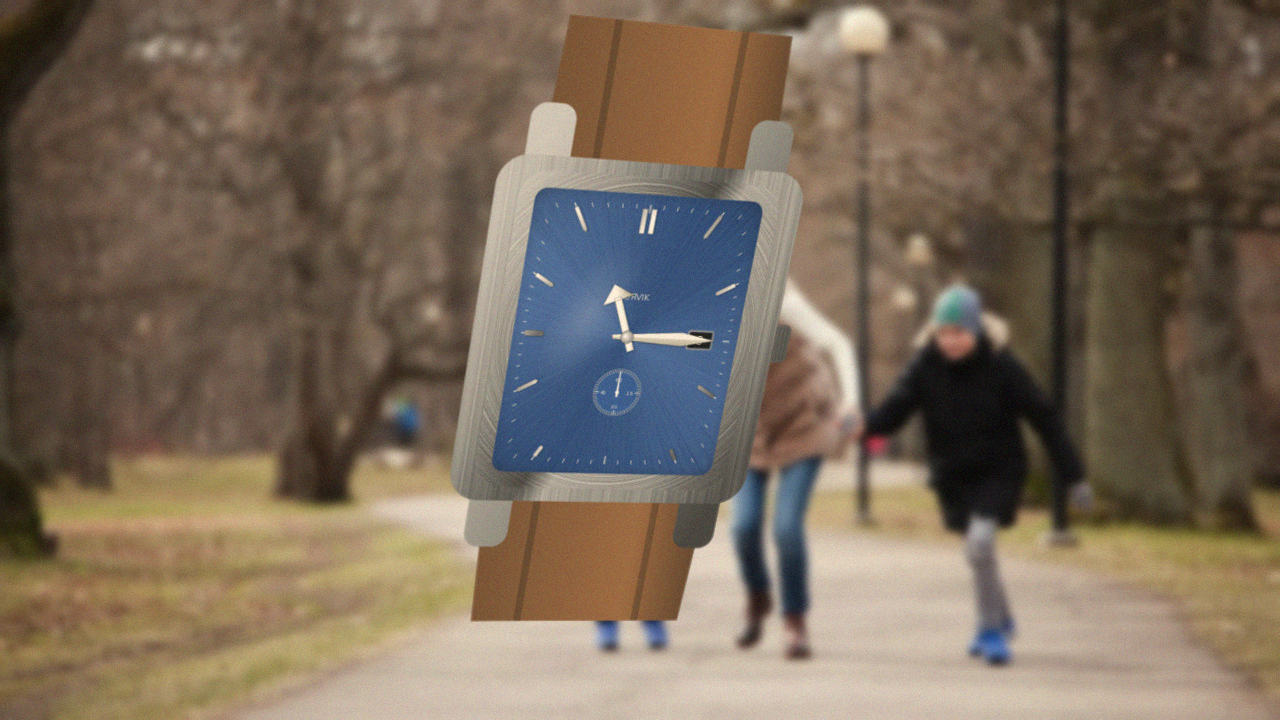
11 h 15 min
